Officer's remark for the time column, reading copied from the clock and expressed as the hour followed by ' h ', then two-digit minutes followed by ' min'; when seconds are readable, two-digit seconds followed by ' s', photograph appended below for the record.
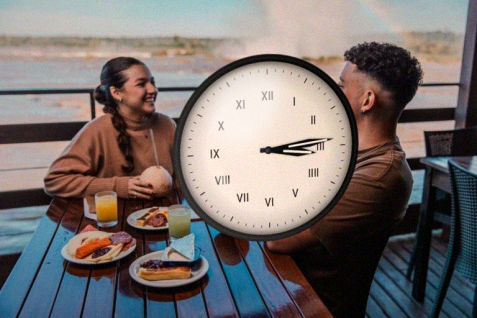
3 h 14 min
